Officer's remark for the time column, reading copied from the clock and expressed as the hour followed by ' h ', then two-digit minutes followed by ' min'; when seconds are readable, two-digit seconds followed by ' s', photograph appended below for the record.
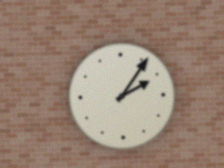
2 h 06 min
